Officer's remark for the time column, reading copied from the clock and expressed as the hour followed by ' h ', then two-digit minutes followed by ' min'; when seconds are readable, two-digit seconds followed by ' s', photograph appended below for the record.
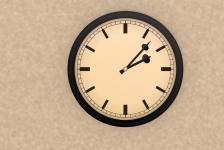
2 h 07 min
